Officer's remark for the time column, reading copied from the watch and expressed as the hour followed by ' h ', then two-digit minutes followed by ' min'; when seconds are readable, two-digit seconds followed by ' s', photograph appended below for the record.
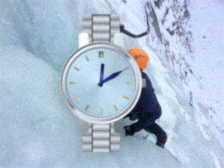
12 h 10 min
